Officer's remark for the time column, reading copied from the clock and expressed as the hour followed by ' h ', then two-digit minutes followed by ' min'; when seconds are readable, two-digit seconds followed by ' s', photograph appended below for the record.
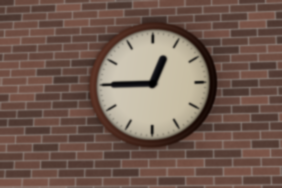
12 h 45 min
